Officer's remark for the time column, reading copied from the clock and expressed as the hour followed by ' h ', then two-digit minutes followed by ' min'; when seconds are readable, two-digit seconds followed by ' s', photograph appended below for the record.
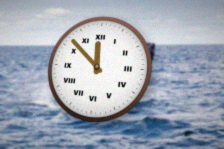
11 h 52 min
